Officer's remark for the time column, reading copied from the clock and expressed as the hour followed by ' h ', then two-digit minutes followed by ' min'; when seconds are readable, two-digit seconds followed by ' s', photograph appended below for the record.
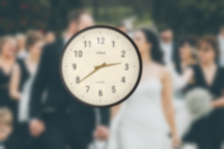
2 h 39 min
